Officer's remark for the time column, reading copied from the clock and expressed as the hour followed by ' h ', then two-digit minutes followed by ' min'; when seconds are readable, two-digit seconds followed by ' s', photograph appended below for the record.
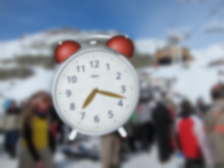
7 h 18 min
